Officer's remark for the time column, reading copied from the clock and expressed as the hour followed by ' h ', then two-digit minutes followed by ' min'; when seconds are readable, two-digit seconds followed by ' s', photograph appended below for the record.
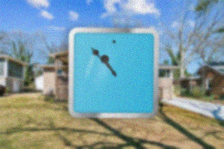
10 h 53 min
